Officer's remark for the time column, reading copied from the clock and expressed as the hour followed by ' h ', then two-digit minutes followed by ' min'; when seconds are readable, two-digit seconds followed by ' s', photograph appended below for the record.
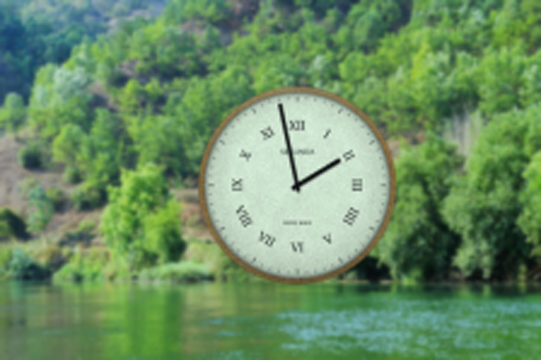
1 h 58 min
